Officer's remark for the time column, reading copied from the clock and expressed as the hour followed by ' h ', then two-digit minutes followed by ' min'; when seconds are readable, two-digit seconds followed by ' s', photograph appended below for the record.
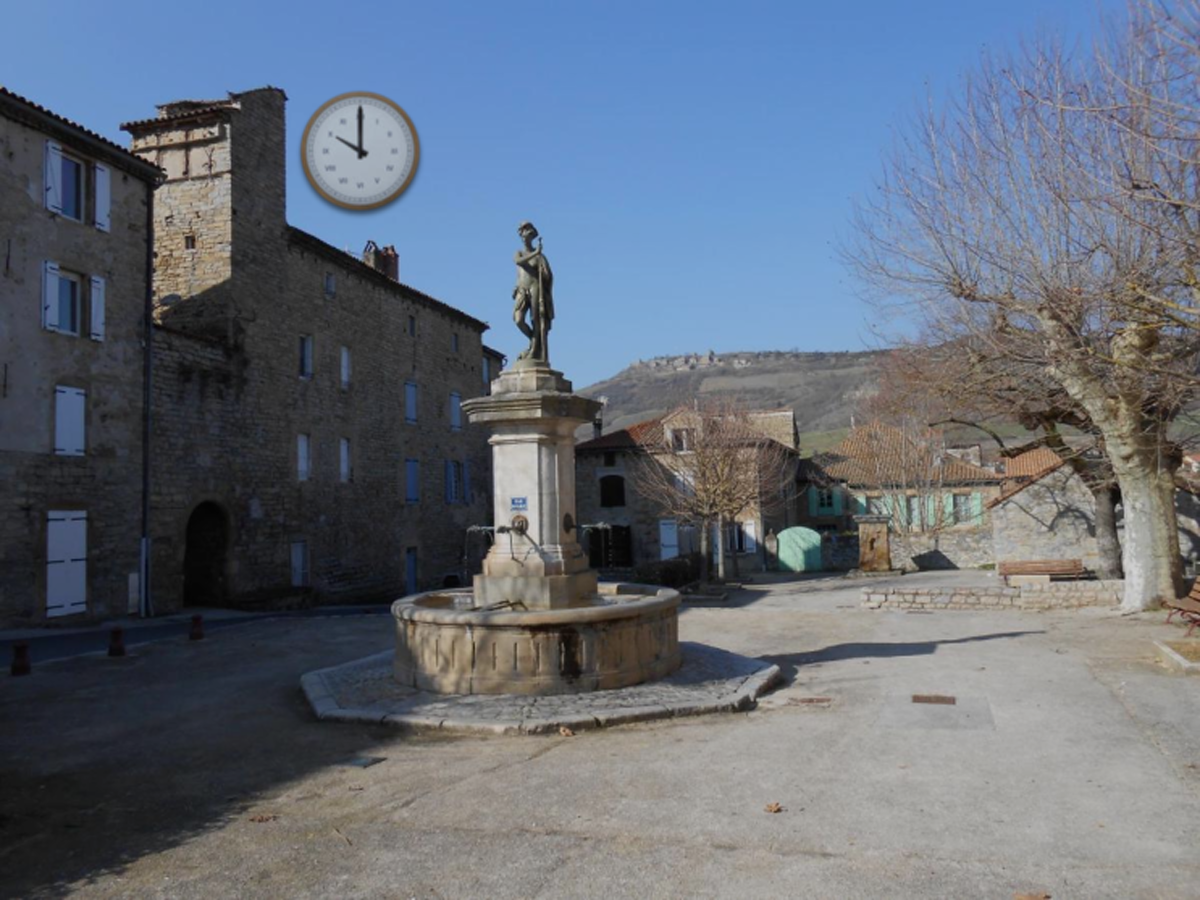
10 h 00 min
